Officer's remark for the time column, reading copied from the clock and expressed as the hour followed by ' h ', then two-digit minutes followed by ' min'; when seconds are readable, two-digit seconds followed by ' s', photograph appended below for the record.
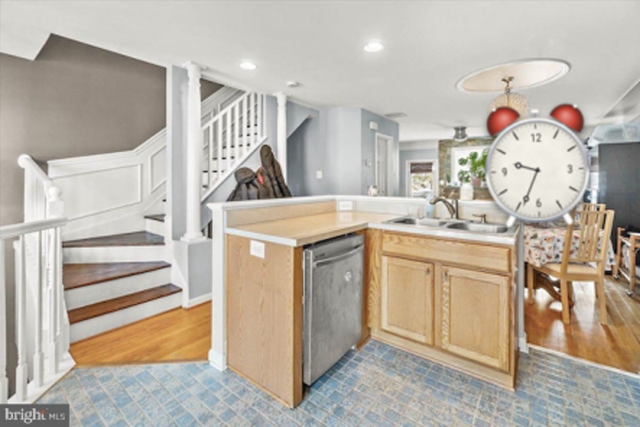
9 h 34 min
